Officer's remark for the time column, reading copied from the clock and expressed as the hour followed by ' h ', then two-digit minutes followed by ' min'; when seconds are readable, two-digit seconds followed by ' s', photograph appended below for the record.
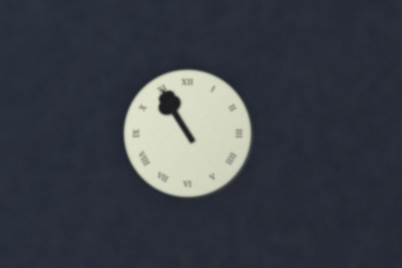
10 h 55 min
